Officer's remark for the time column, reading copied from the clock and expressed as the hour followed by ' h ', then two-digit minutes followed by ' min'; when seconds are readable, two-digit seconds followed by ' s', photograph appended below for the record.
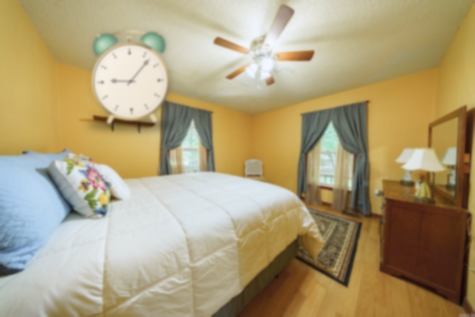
9 h 07 min
